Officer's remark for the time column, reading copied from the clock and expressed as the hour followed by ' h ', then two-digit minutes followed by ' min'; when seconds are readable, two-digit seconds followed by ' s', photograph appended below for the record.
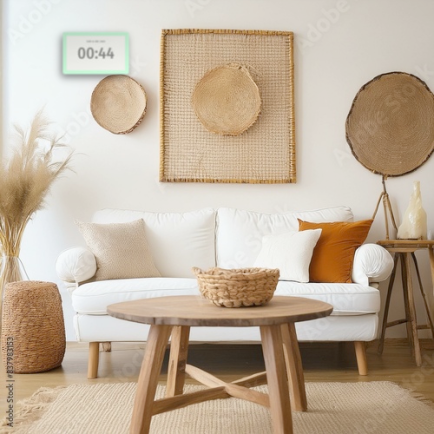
0 h 44 min
